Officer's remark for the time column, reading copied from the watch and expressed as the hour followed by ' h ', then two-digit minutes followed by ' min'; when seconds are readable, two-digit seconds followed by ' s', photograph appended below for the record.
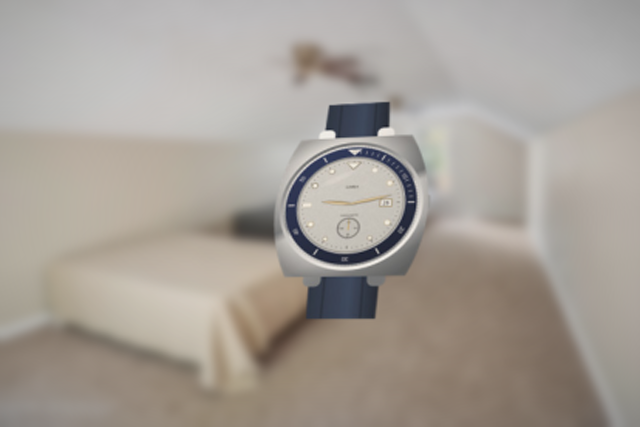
9 h 13 min
